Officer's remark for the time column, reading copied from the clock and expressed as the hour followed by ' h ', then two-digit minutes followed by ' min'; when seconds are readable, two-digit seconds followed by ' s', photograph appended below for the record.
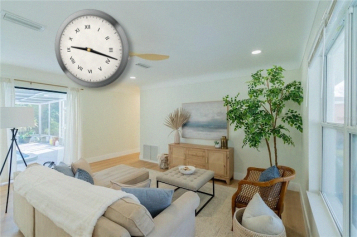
9 h 18 min
